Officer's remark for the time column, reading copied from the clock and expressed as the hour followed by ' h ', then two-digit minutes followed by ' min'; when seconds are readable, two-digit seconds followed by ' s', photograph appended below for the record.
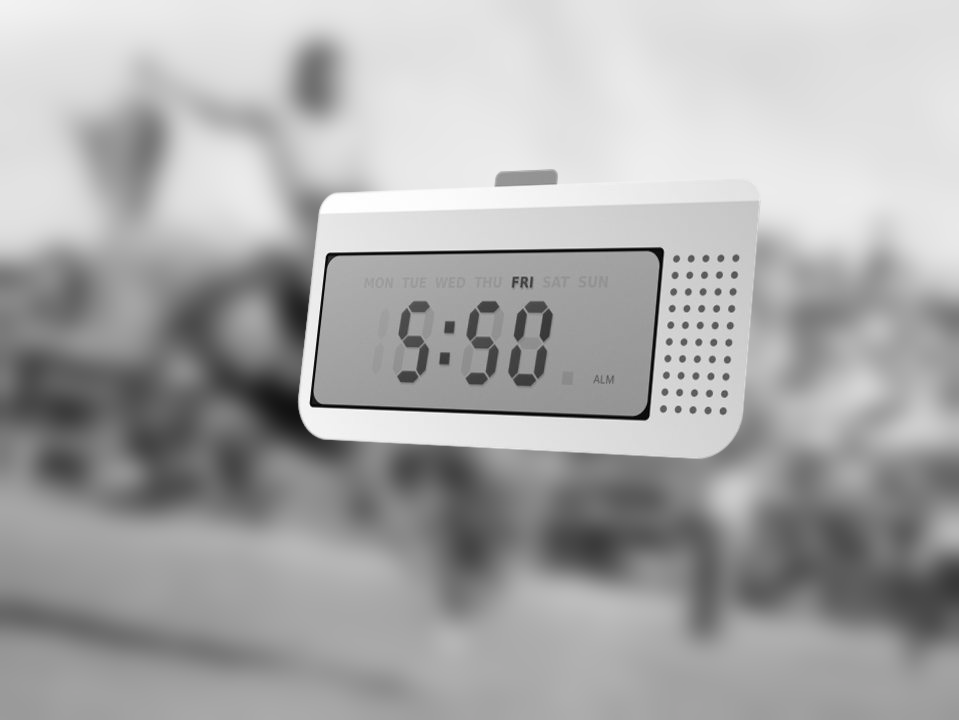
5 h 50 min
